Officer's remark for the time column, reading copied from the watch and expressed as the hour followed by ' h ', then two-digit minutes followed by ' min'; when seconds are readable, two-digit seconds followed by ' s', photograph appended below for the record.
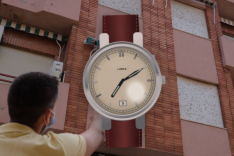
7 h 10 min
